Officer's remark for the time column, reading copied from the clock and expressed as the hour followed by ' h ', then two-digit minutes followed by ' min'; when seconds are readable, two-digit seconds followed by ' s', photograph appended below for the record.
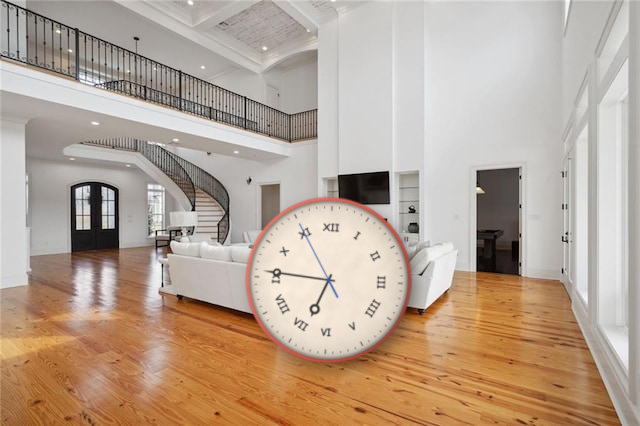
6 h 45 min 55 s
